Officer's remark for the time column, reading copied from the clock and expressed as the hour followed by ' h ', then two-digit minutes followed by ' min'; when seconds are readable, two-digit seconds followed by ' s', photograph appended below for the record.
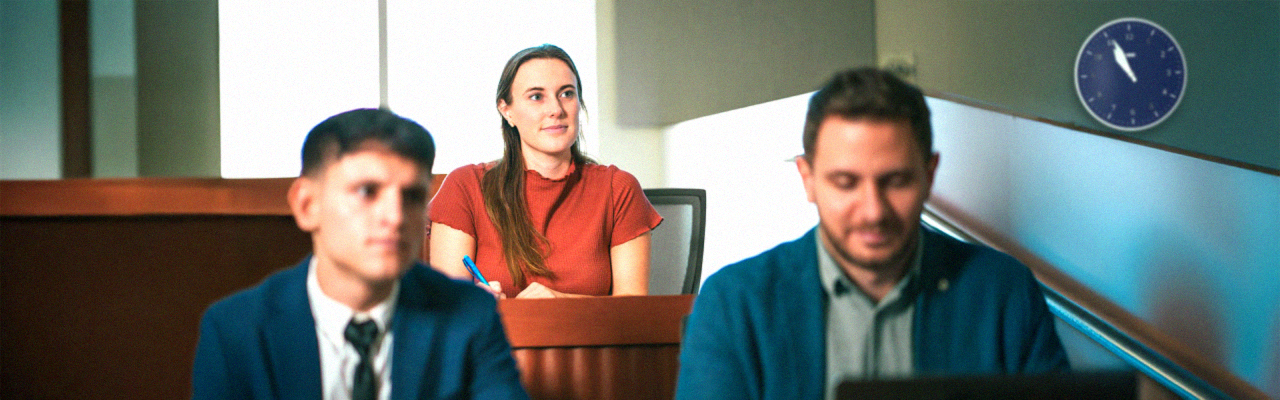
10 h 56 min
